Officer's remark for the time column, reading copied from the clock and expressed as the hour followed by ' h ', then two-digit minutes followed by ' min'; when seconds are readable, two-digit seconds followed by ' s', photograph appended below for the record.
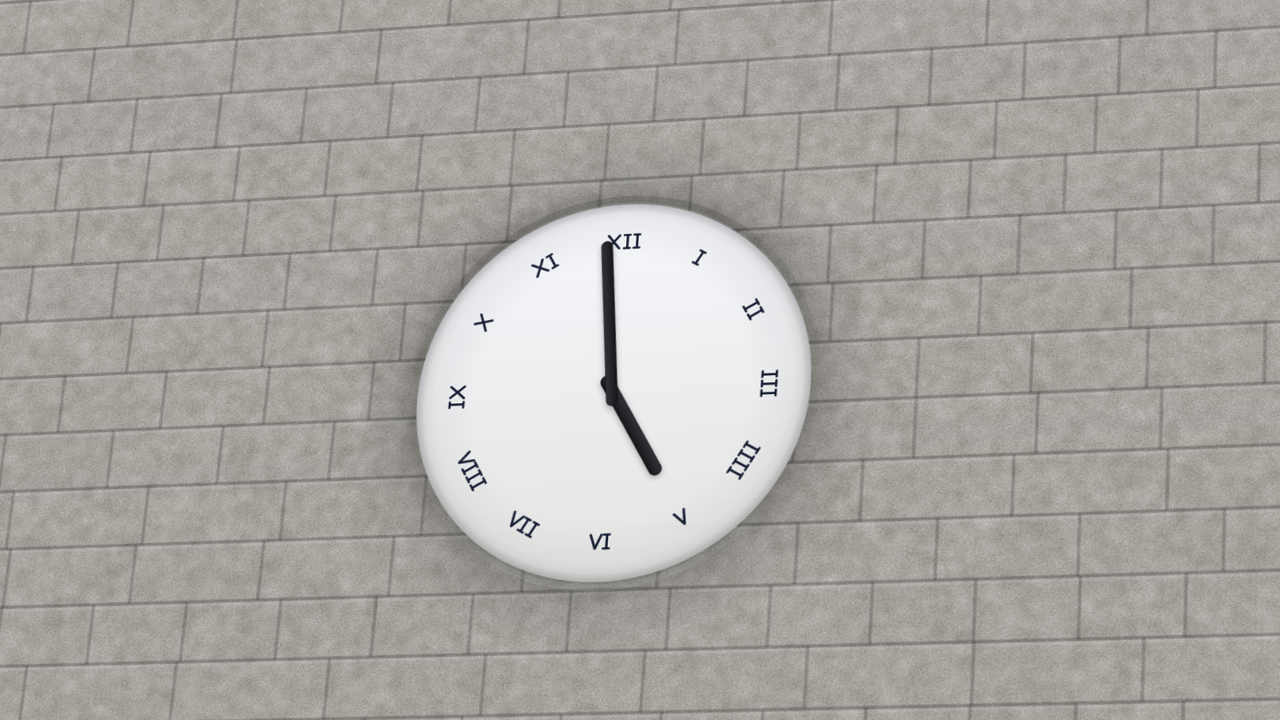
4 h 59 min
